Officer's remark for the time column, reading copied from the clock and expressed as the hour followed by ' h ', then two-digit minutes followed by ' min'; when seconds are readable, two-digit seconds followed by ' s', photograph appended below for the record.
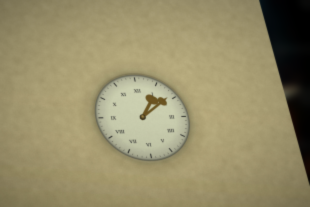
1 h 09 min
